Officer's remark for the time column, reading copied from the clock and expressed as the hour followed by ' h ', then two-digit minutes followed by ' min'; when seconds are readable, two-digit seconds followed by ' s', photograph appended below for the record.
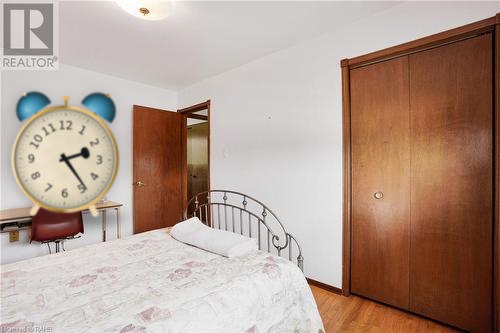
2 h 24 min
